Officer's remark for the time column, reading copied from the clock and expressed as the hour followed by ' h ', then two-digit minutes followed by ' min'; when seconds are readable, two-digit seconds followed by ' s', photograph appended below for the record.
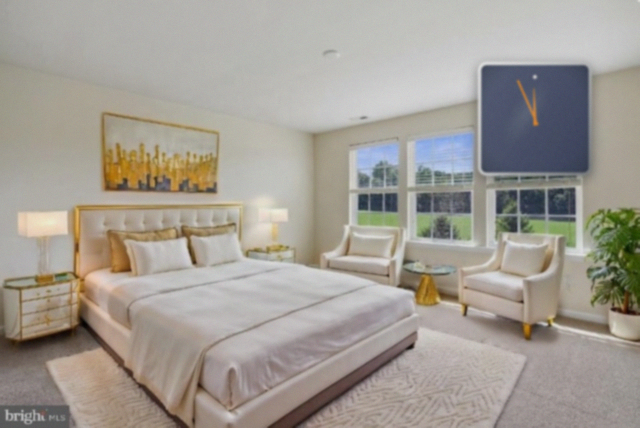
11 h 56 min
